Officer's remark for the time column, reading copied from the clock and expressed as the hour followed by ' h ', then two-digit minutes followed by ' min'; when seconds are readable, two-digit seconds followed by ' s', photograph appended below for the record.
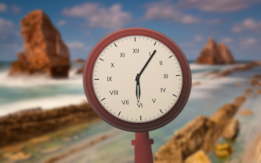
6 h 06 min
